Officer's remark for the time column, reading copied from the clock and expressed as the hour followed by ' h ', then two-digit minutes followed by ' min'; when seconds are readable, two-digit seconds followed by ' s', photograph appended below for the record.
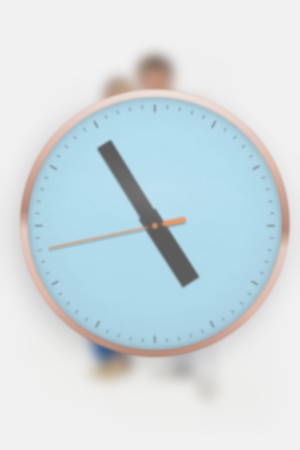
4 h 54 min 43 s
